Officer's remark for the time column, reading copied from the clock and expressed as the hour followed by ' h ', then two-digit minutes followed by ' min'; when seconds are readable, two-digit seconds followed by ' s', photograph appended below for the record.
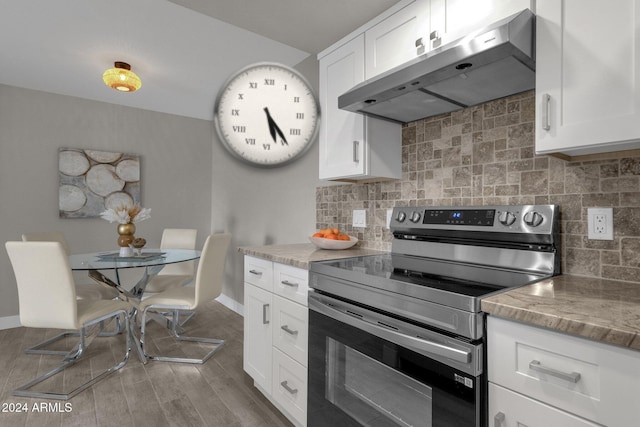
5 h 24 min
